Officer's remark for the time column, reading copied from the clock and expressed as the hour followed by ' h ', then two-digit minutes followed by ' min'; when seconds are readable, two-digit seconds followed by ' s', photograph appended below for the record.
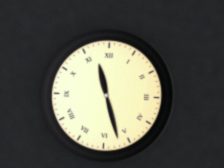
11 h 27 min
